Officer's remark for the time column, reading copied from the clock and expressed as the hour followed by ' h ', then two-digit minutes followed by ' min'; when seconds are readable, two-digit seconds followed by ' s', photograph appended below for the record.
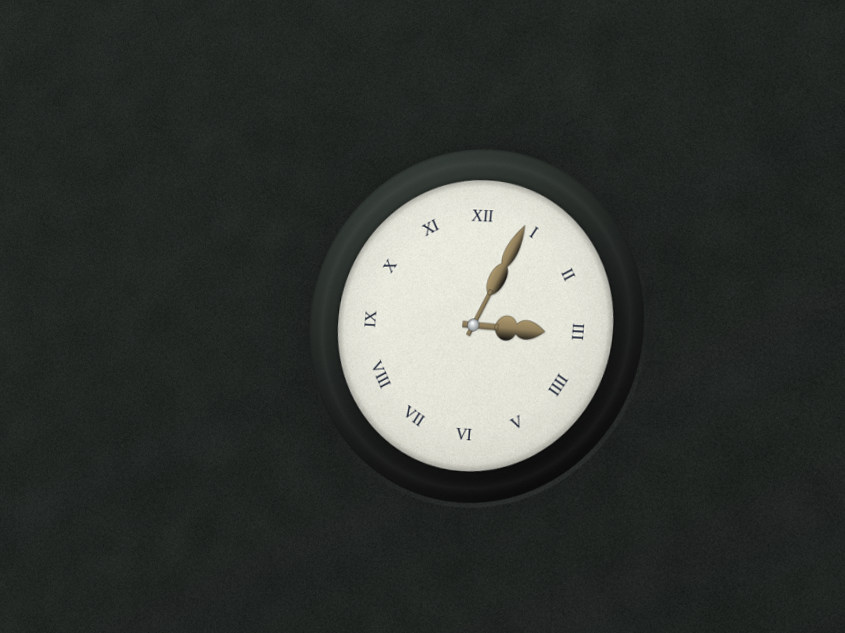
3 h 04 min
